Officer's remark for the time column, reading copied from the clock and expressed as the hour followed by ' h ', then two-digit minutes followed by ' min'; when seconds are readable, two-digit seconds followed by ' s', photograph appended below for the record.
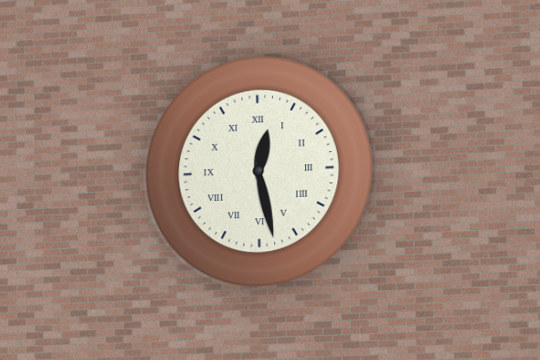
12 h 28 min
